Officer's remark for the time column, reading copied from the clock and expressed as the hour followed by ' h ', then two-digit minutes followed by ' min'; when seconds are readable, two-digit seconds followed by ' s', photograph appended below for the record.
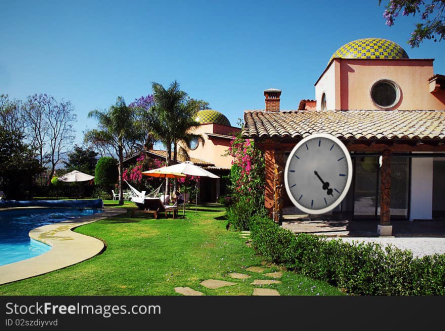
4 h 22 min
